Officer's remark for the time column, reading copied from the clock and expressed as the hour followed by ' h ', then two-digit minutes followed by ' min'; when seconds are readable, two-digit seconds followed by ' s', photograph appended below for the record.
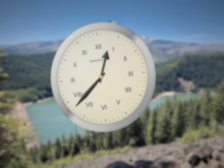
12 h 38 min
